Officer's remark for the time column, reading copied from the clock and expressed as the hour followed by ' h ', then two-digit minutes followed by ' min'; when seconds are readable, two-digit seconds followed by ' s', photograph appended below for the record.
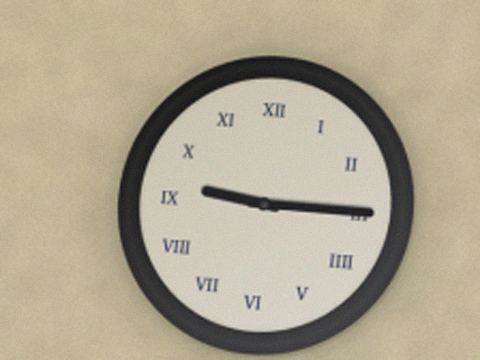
9 h 15 min
